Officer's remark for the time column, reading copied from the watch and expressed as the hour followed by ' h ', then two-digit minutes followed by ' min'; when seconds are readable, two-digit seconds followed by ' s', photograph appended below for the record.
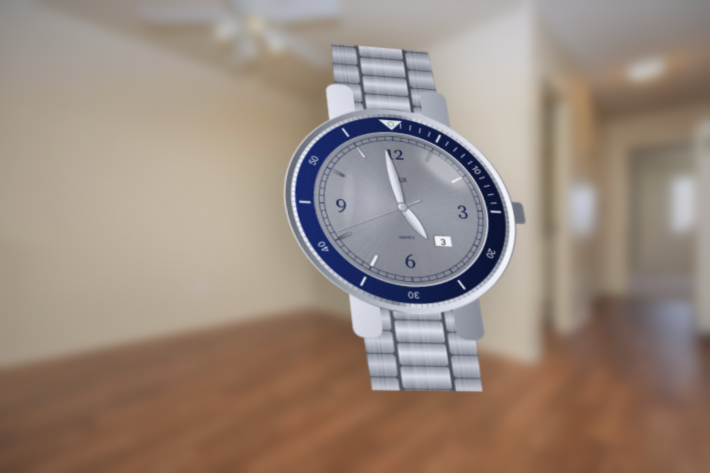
4 h 58 min 41 s
